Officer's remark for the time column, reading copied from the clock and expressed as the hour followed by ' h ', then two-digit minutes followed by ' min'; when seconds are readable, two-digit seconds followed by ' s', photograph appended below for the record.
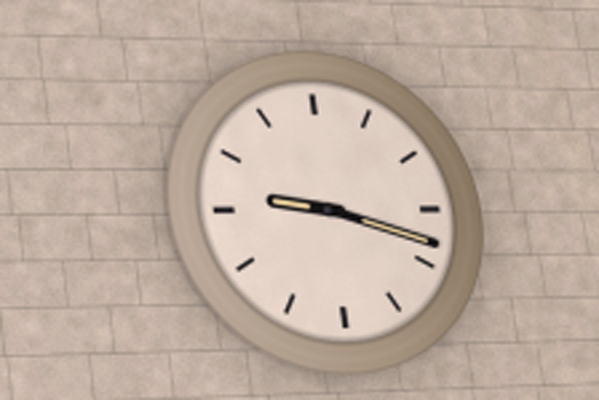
9 h 18 min
